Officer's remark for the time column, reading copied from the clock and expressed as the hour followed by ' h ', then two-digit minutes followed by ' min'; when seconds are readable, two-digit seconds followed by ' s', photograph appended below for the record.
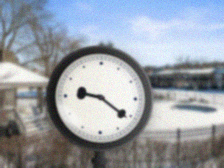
9 h 21 min
